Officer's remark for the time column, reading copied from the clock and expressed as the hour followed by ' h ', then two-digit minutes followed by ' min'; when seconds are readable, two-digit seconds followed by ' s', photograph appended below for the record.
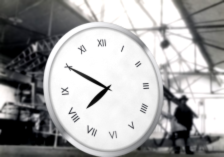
7 h 50 min
